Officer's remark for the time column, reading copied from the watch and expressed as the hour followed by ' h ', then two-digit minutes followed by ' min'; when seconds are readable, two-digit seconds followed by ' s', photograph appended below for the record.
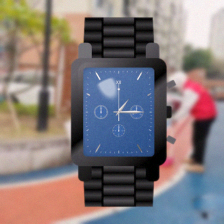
1 h 15 min
